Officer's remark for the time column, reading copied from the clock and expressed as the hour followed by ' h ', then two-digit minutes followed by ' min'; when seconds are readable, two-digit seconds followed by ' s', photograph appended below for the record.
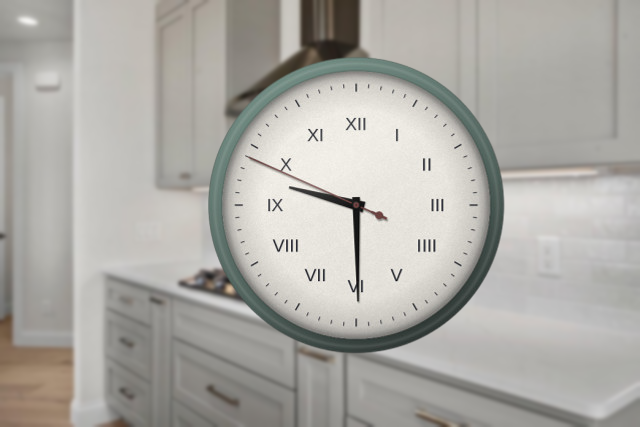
9 h 29 min 49 s
